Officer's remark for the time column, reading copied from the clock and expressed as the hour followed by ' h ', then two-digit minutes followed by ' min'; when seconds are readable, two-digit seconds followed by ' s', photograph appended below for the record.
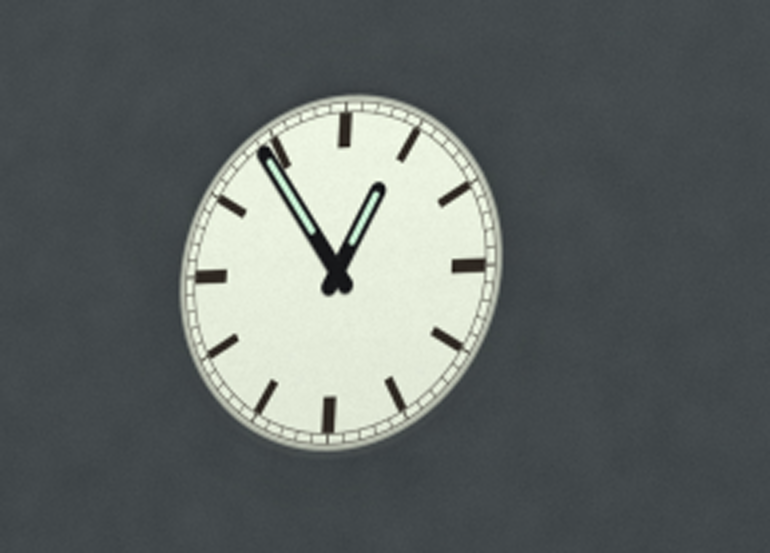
12 h 54 min
